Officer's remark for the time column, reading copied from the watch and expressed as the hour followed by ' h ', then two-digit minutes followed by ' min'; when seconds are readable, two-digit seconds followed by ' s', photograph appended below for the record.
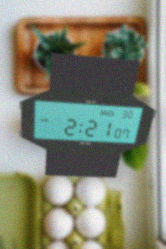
2 h 21 min 07 s
